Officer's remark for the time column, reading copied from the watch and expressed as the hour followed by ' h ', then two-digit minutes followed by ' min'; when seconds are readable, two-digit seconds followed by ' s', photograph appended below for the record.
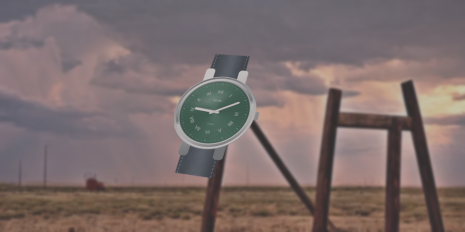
9 h 10 min
